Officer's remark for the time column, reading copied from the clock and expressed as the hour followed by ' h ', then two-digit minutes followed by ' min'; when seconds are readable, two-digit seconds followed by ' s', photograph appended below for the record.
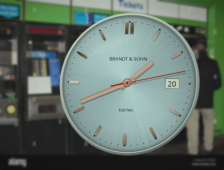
1 h 41 min 13 s
